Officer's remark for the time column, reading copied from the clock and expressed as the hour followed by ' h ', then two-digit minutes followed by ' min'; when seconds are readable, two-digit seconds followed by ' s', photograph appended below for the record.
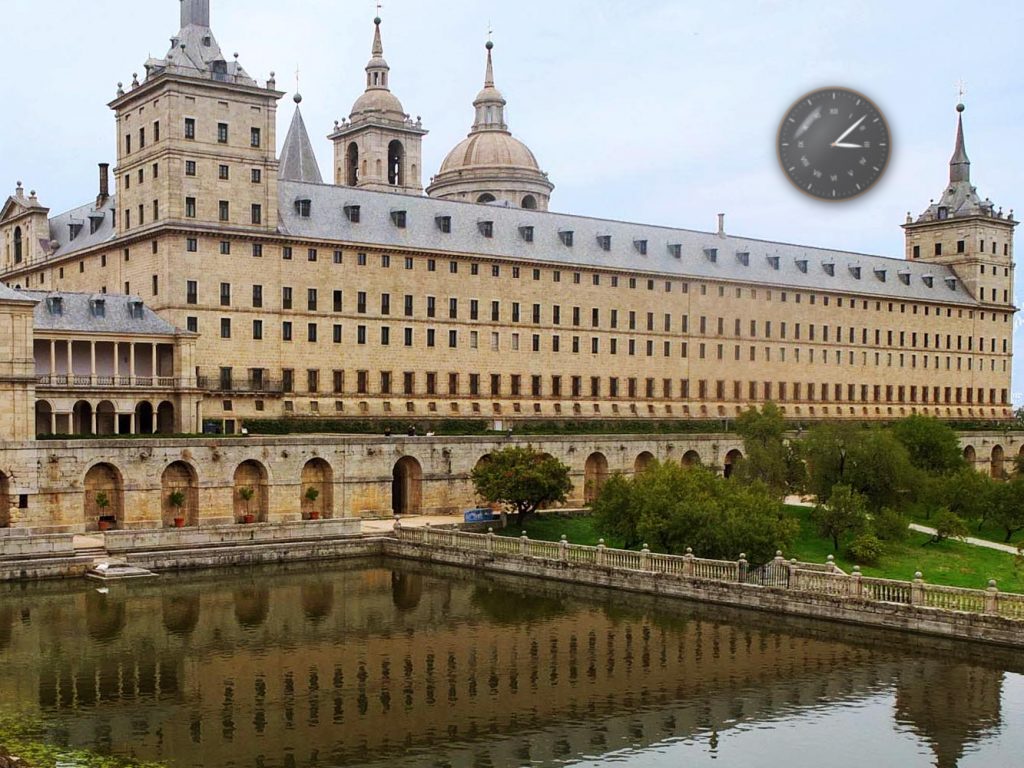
3 h 08 min
